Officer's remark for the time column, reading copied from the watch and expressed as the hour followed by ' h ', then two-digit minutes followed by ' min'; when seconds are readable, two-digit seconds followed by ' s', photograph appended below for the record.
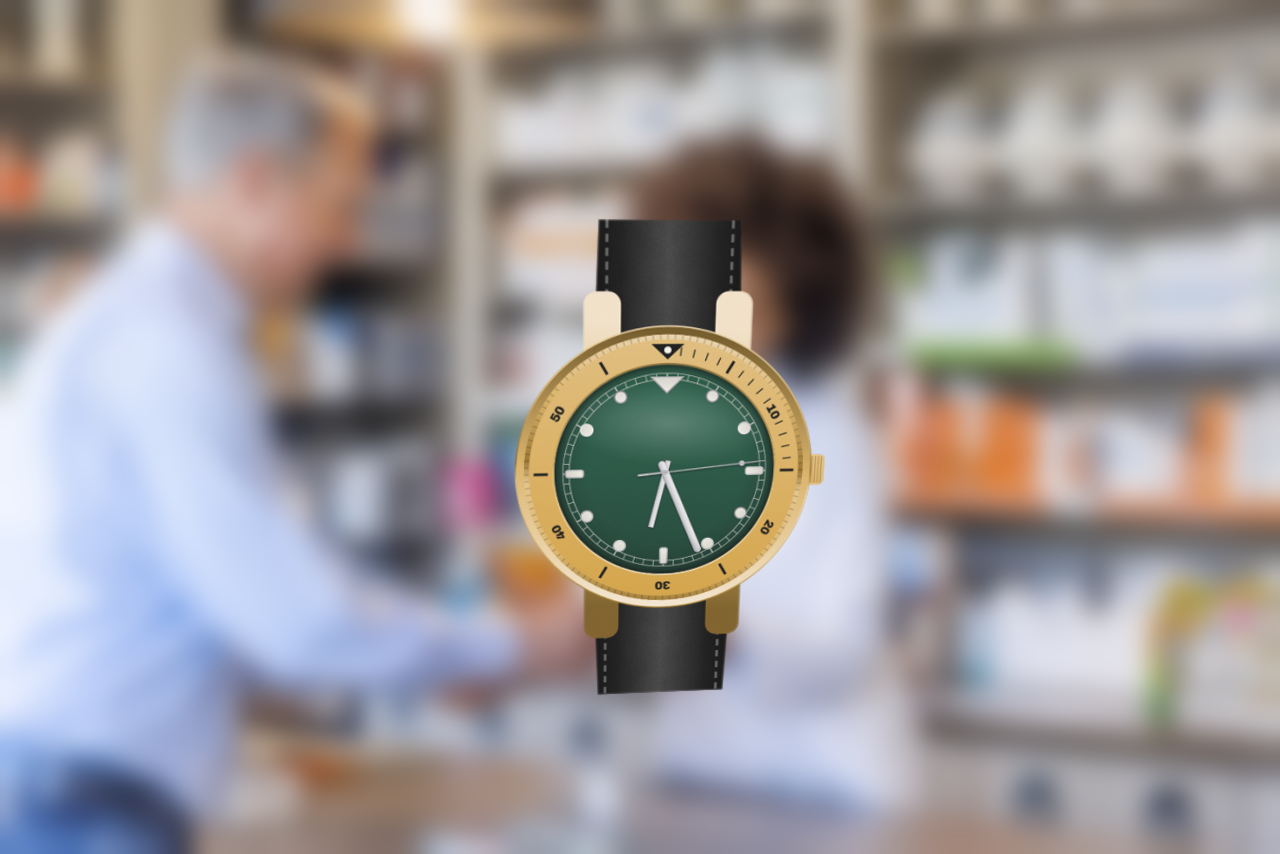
6 h 26 min 14 s
